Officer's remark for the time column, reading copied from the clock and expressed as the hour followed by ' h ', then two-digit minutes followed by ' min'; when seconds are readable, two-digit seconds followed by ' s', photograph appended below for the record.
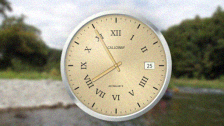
7 h 55 min
